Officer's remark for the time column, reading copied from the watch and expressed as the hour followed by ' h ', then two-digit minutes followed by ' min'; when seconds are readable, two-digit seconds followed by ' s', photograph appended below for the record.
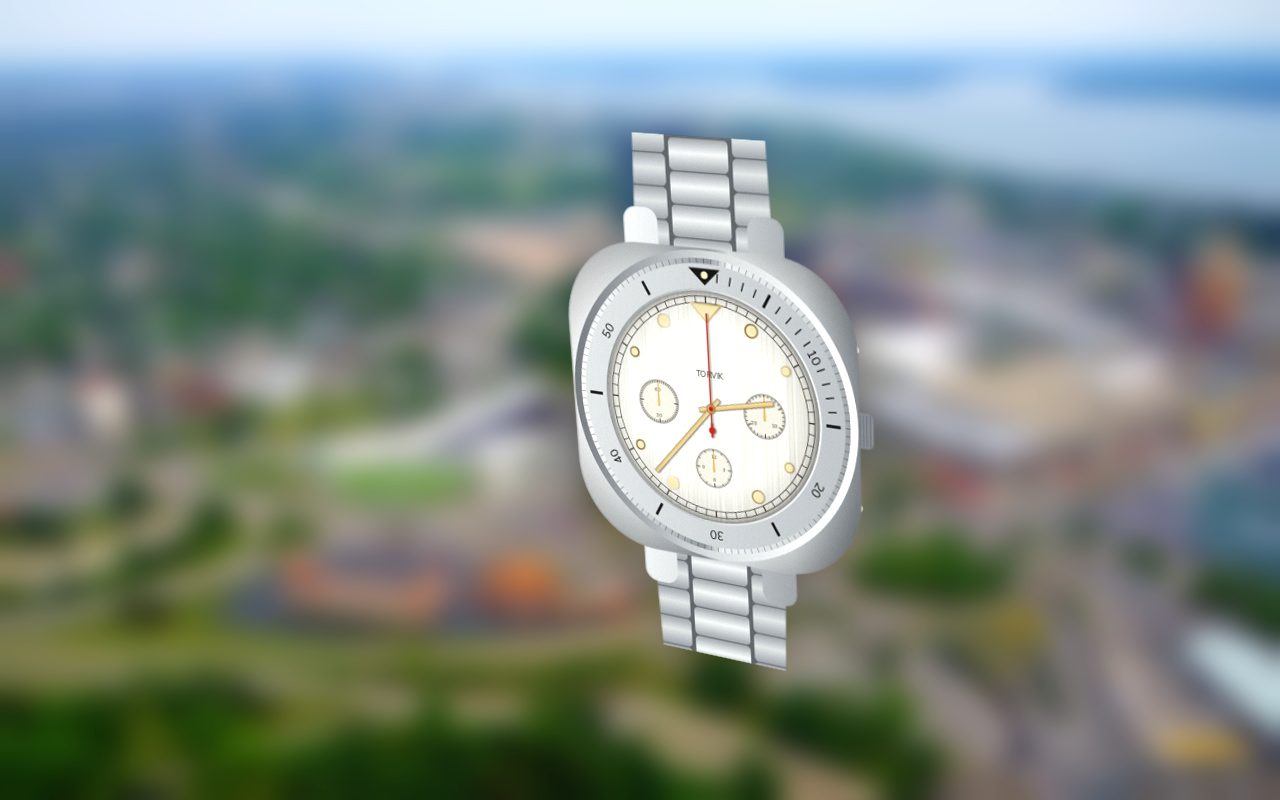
2 h 37 min
